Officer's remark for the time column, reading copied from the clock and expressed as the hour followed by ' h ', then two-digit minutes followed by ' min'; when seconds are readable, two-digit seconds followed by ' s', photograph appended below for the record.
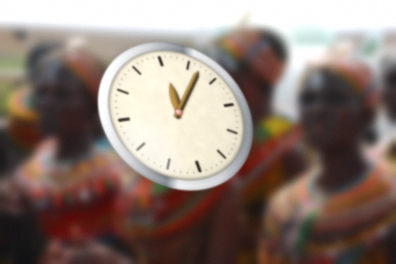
12 h 07 min
